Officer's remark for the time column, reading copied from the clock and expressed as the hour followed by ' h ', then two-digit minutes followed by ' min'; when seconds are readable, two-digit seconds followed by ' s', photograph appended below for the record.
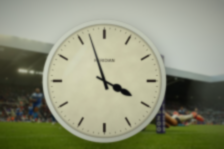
3 h 57 min
